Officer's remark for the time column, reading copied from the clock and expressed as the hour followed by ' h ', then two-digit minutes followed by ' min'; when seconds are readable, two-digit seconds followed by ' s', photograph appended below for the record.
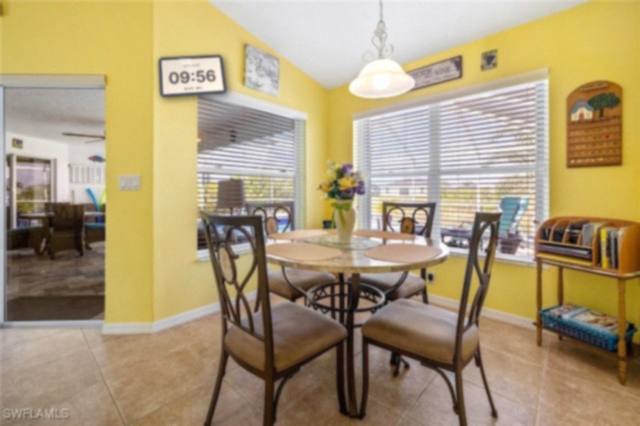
9 h 56 min
